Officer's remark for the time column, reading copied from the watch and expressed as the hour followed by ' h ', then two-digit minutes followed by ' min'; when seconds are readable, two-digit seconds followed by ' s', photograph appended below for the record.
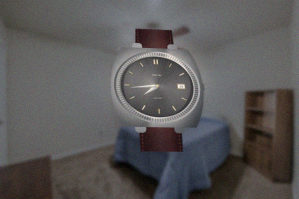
7 h 44 min
